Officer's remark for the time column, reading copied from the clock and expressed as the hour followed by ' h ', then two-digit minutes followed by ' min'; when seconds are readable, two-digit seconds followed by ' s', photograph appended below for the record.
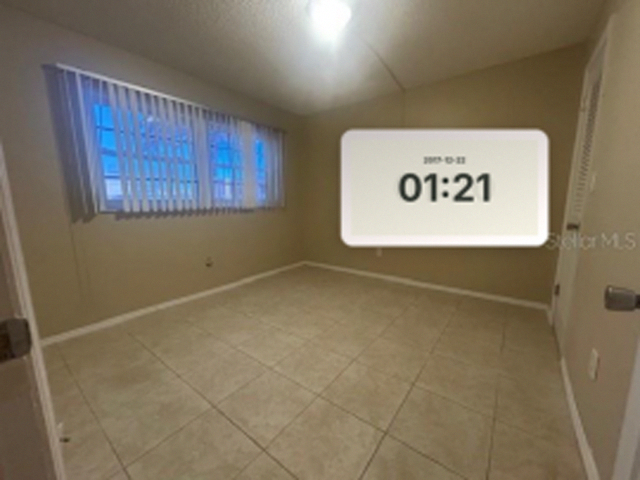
1 h 21 min
